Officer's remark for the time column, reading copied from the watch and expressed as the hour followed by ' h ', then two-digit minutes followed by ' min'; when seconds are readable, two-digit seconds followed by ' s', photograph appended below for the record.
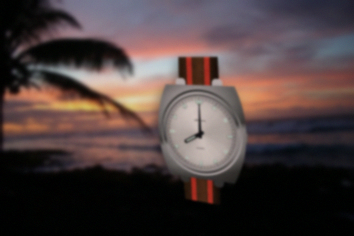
8 h 00 min
